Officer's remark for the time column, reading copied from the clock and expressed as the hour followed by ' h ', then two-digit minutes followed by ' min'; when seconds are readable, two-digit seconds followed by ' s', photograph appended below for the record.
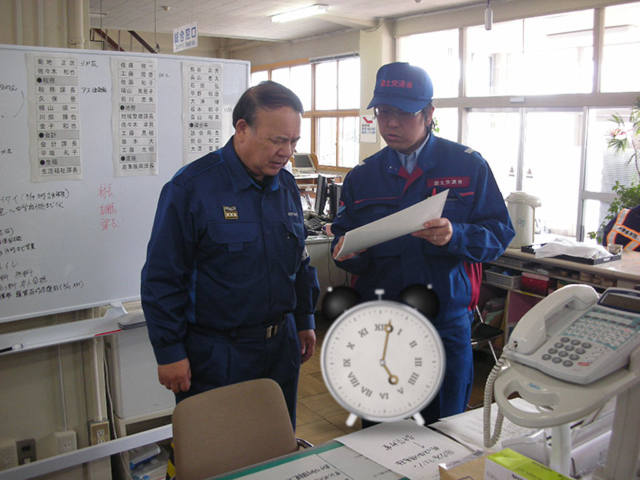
5 h 02 min
